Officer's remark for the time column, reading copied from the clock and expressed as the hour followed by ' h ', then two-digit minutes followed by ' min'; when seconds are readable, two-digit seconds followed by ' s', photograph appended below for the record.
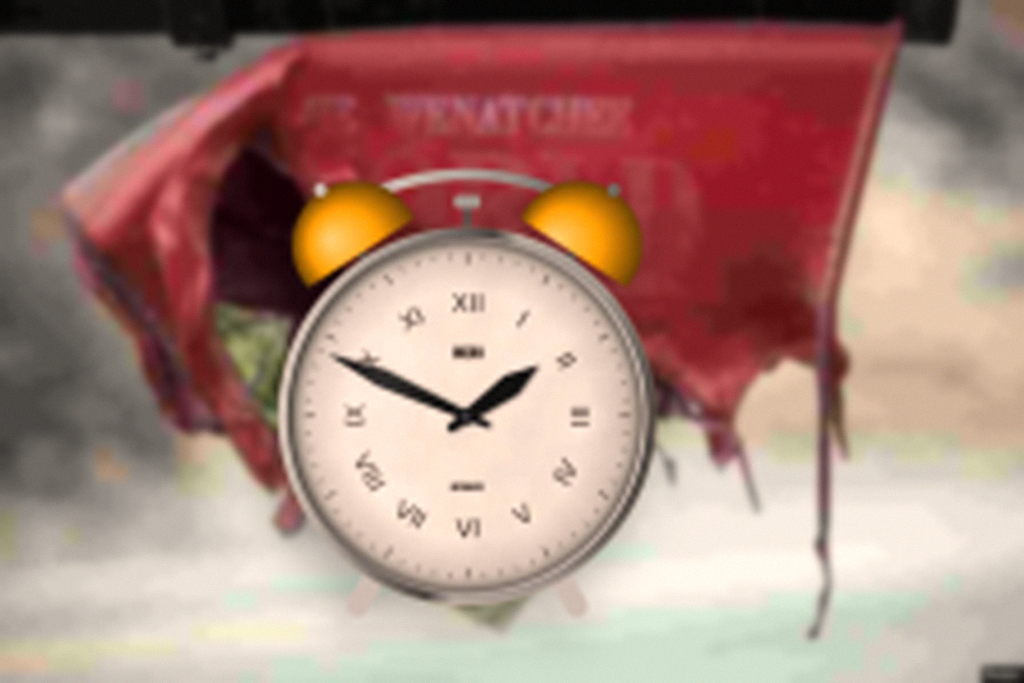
1 h 49 min
